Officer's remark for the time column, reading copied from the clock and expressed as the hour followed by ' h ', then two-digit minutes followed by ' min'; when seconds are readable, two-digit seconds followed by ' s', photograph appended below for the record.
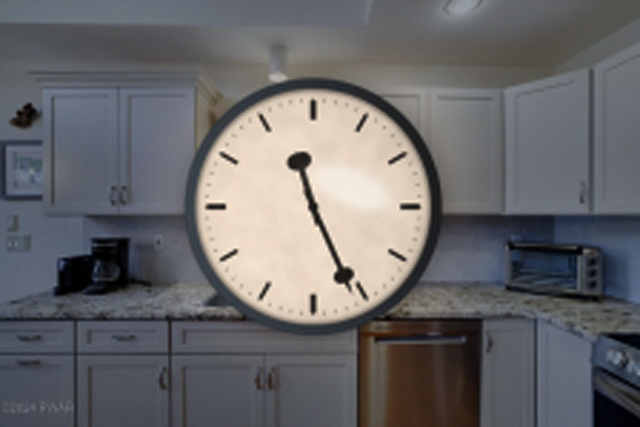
11 h 26 min
